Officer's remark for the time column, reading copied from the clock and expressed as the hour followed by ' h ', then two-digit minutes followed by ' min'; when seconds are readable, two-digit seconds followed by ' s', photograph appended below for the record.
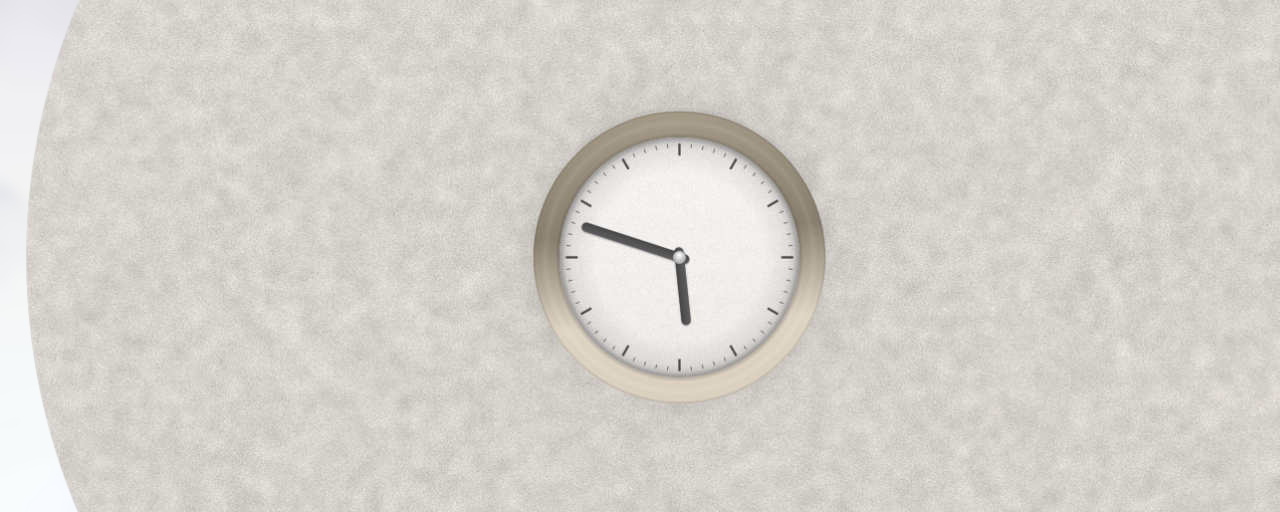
5 h 48 min
